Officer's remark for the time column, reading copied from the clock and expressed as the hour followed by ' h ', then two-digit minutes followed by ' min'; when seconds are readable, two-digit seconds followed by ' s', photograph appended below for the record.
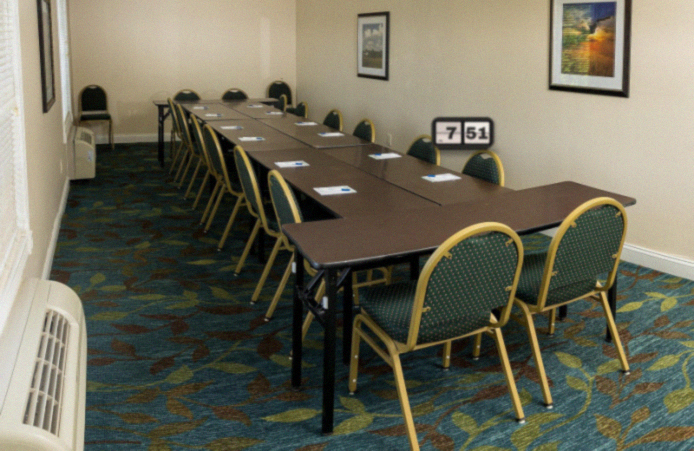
7 h 51 min
